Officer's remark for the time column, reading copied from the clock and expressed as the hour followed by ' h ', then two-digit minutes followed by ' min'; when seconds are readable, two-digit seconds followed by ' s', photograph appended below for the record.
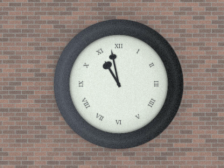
10 h 58 min
